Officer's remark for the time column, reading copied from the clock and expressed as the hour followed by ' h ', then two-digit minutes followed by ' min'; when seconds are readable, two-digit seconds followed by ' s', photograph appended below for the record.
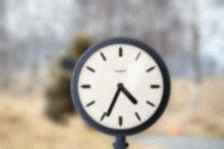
4 h 34 min
